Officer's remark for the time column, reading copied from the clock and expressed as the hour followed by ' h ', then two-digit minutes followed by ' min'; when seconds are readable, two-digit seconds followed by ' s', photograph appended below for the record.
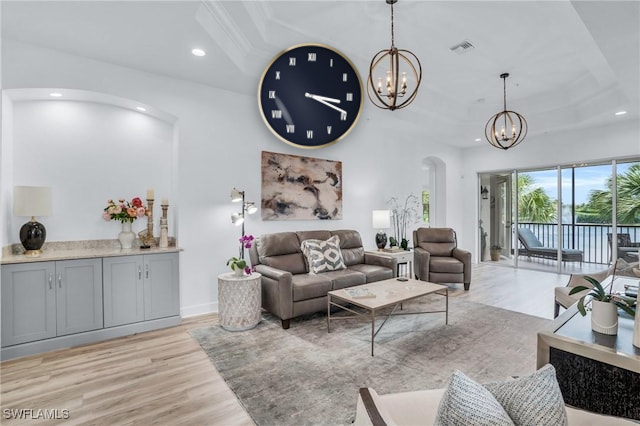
3 h 19 min
